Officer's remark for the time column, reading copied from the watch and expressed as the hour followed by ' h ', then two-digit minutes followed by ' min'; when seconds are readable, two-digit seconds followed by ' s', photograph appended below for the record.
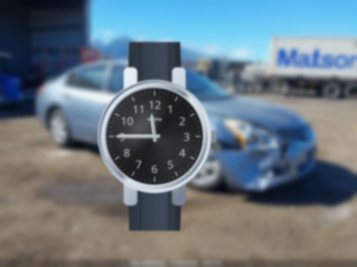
11 h 45 min
